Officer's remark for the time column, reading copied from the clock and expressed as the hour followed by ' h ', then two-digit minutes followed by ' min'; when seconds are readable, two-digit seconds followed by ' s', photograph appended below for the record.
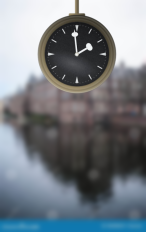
1 h 59 min
